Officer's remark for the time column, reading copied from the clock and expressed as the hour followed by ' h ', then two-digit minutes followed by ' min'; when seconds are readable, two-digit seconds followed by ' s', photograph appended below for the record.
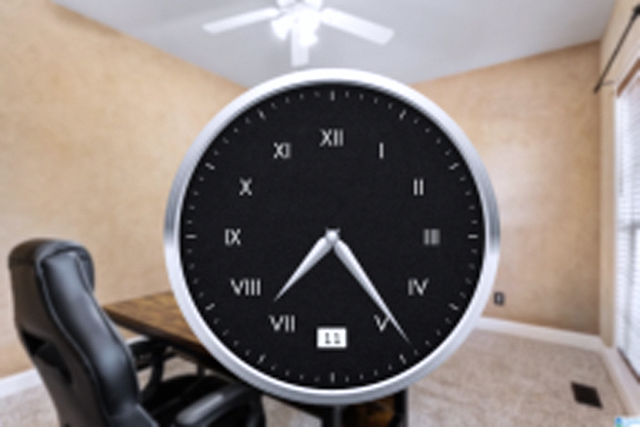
7 h 24 min
